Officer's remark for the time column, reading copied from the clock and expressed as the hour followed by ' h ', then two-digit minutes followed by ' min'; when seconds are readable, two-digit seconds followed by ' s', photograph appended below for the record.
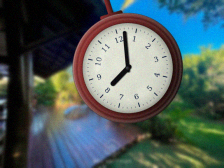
8 h 02 min
